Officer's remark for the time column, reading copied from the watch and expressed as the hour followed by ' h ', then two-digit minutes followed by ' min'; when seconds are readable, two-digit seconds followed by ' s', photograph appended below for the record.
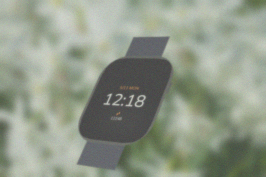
12 h 18 min
